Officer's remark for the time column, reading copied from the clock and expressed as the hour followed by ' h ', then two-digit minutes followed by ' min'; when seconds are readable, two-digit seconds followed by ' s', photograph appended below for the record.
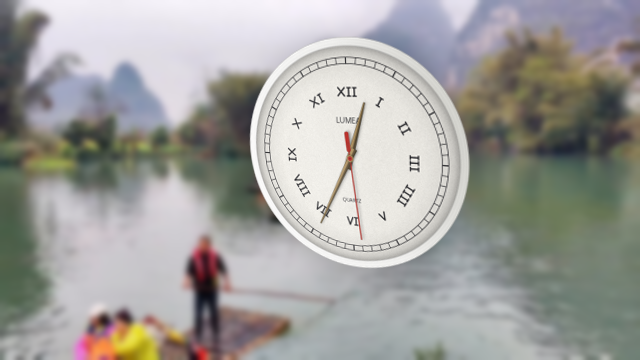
12 h 34 min 29 s
